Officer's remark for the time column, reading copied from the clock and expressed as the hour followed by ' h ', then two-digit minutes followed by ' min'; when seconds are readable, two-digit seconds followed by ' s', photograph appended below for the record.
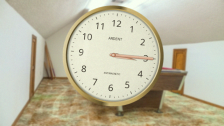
3 h 15 min
